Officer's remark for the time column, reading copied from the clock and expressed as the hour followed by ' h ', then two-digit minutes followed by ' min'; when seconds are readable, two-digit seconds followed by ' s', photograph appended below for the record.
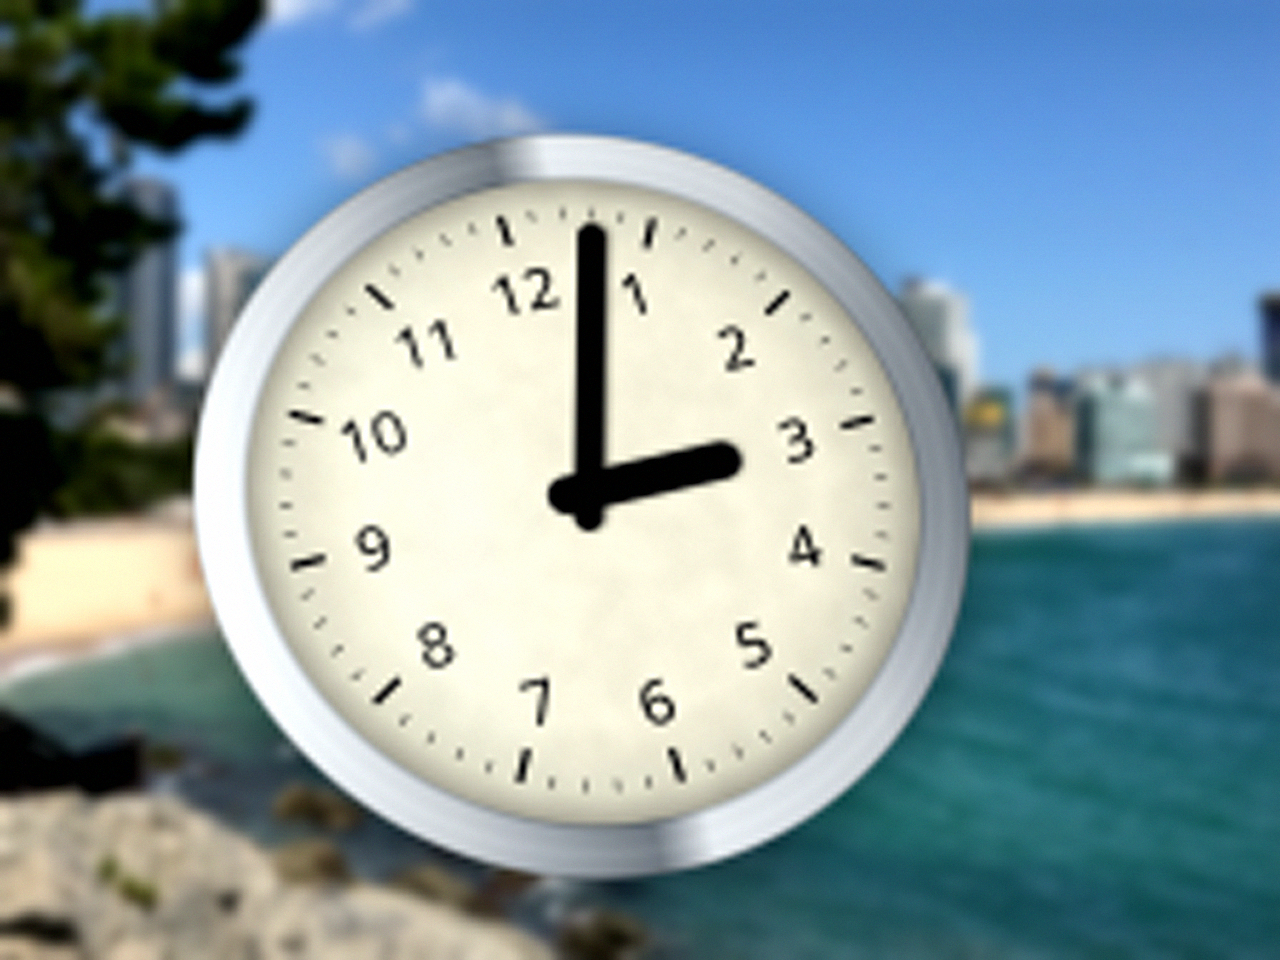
3 h 03 min
